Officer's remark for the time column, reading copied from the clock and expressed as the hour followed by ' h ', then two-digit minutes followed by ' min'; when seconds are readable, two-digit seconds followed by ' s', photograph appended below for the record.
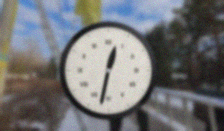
12 h 32 min
